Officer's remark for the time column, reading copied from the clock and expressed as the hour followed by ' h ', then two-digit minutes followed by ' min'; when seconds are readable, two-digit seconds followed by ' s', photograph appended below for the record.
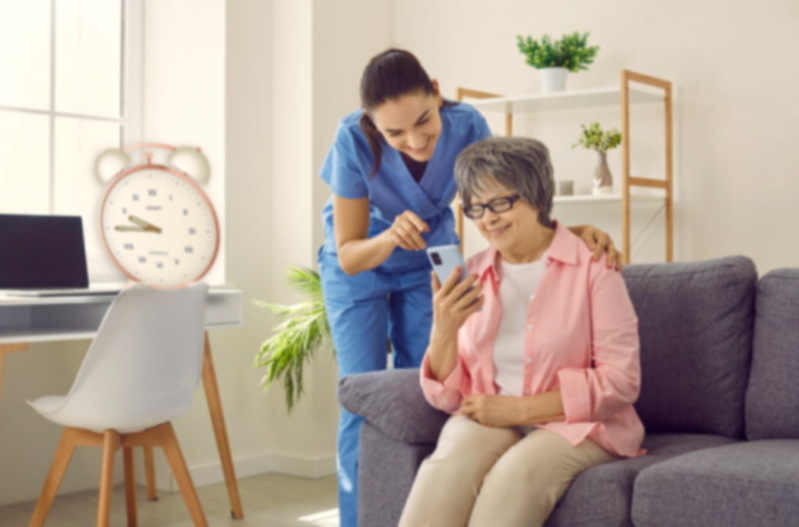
9 h 45 min
